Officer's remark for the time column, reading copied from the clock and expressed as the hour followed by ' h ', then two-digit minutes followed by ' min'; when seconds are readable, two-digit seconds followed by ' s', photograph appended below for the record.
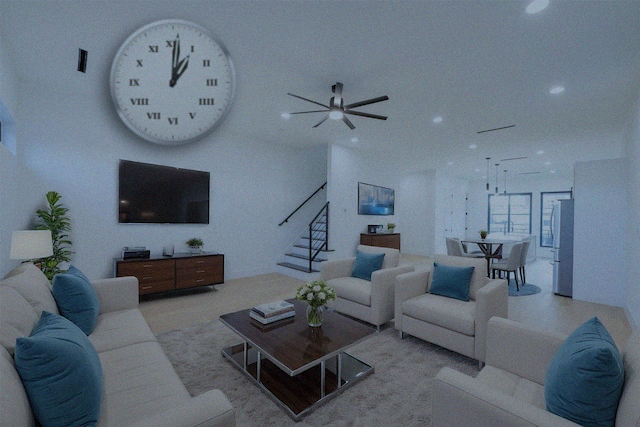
1 h 01 min
